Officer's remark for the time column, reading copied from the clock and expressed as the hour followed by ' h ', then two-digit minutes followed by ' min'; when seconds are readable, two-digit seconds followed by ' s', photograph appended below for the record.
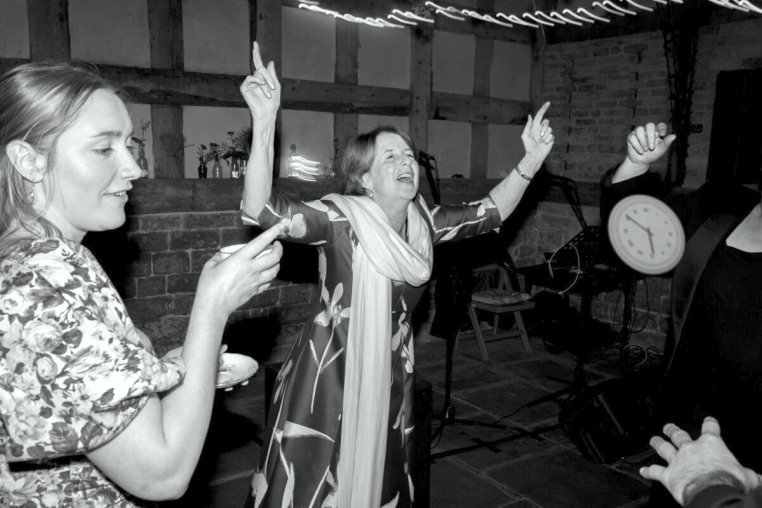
5 h 51 min
